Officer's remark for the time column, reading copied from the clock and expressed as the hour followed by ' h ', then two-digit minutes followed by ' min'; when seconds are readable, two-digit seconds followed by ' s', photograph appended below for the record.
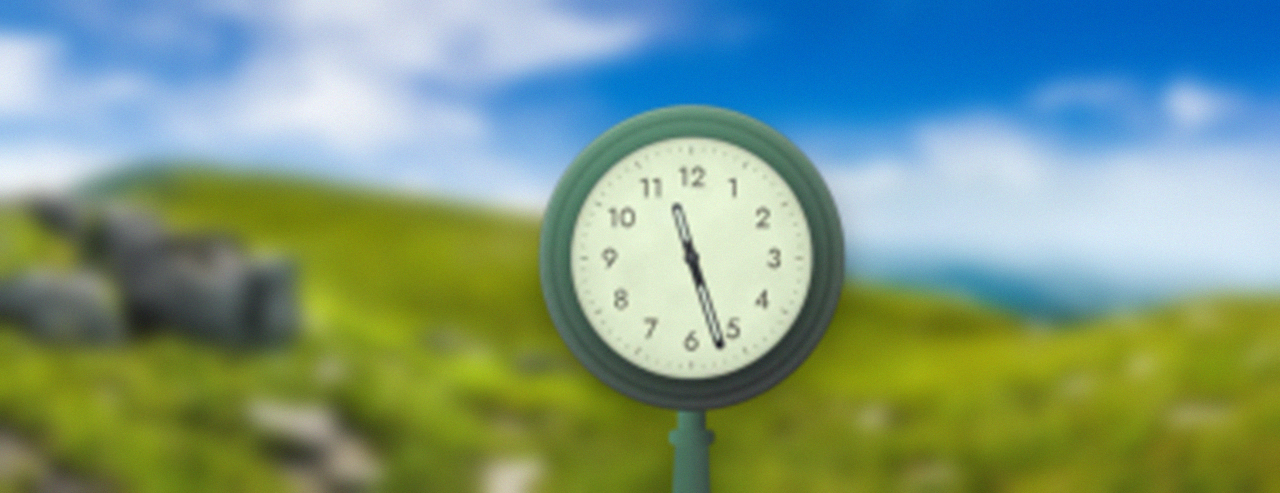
11 h 27 min
